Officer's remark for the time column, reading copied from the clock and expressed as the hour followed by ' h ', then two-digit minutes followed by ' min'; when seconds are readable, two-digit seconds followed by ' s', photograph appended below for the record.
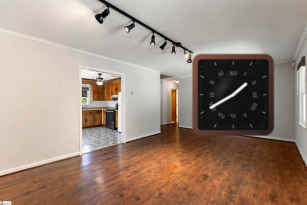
1 h 40 min
